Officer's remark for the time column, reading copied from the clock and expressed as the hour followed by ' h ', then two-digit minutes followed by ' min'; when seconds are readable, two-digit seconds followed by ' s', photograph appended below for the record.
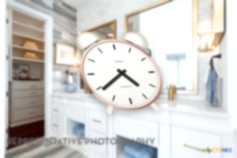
4 h 39 min
